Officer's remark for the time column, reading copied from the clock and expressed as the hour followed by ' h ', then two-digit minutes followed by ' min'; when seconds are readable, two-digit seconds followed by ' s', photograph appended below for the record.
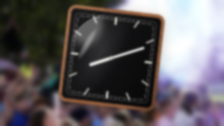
8 h 11 min
